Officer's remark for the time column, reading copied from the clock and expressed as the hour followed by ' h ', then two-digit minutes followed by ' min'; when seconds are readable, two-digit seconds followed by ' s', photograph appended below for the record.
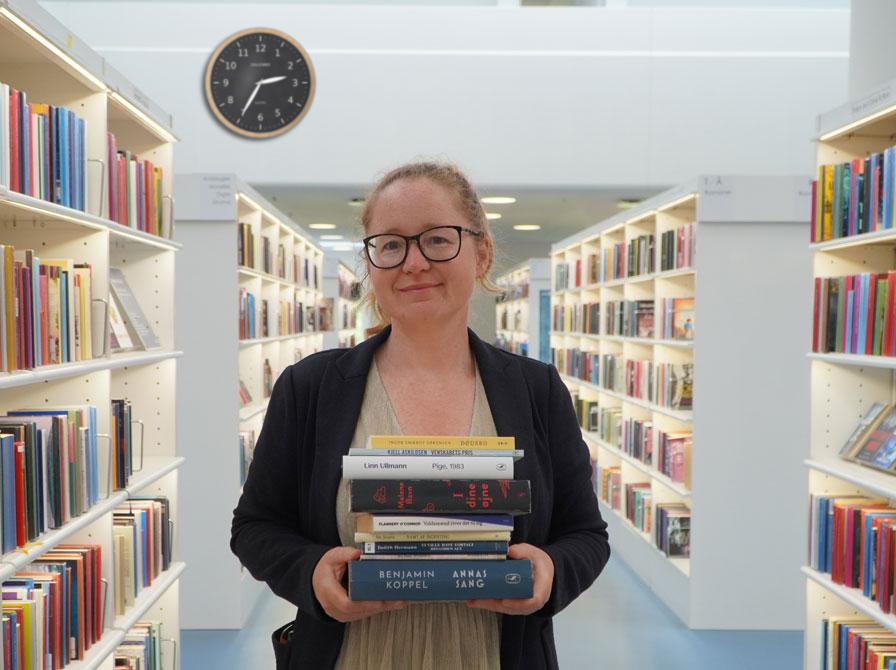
2 h 35 min
